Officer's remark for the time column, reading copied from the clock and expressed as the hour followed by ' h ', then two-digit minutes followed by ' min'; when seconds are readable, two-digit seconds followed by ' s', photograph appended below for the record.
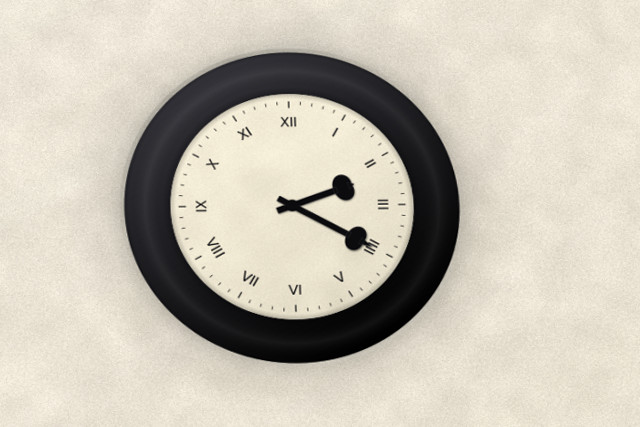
2 h 20 min
